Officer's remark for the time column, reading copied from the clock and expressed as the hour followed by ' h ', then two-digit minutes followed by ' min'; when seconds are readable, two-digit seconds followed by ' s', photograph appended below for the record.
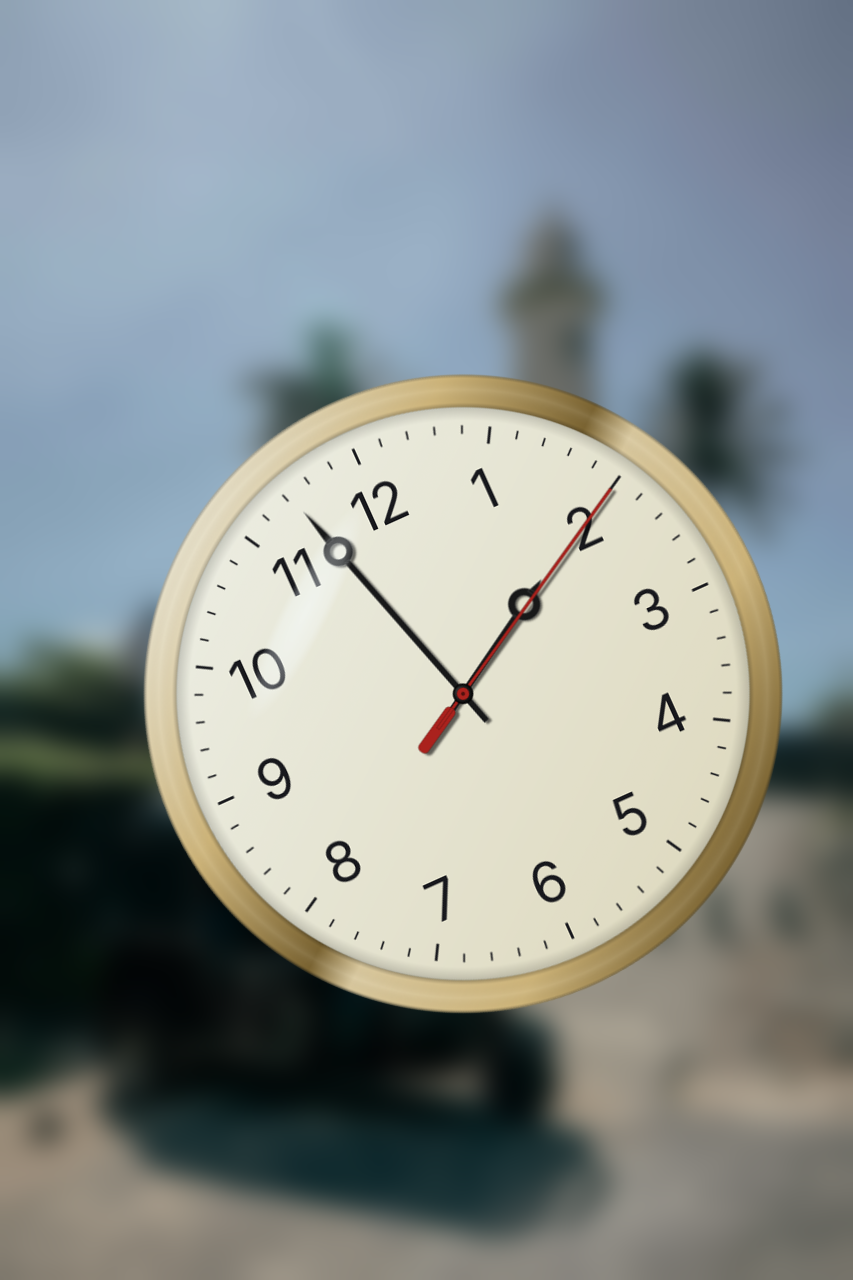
1 h 57 min 10 s
